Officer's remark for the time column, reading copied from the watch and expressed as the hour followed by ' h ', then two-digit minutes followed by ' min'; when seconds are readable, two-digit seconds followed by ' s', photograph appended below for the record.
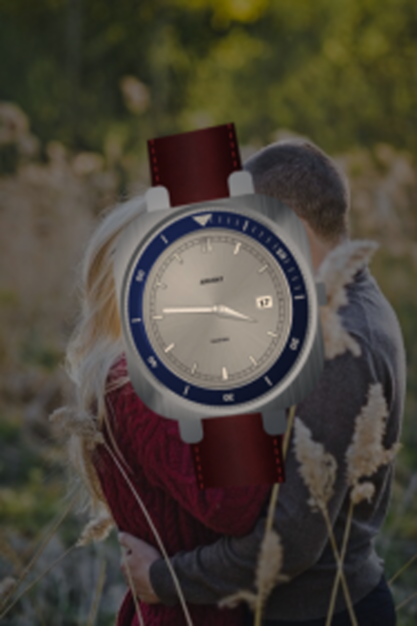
3 h 46 min
